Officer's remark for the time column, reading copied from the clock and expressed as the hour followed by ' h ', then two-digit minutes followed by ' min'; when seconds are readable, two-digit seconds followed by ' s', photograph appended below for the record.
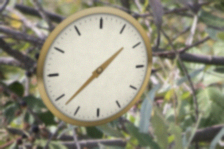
1 h 38 min
